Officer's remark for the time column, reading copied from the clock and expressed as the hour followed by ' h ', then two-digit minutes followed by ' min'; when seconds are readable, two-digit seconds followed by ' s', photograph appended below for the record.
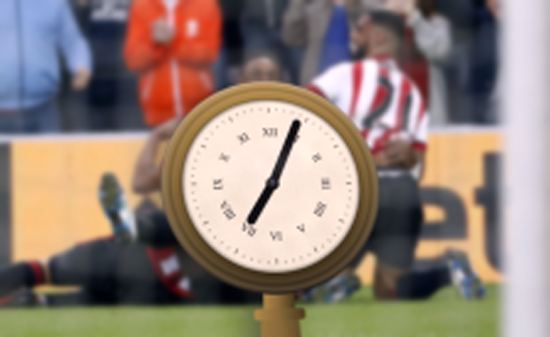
7 h 04 min
